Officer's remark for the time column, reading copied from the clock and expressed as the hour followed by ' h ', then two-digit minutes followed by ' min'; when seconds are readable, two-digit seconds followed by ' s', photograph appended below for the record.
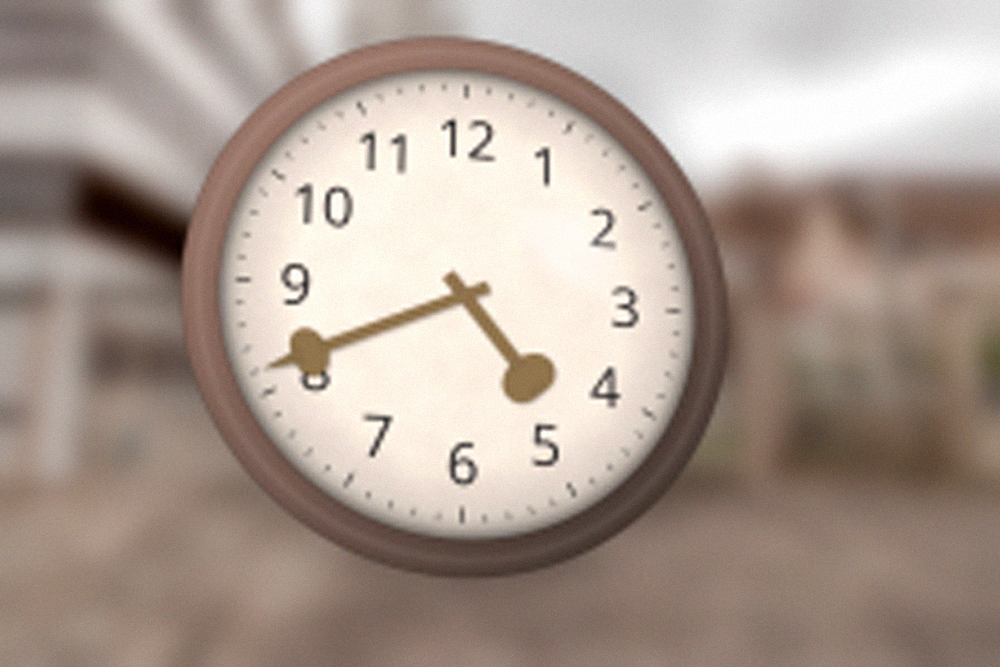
4 h 41 min
